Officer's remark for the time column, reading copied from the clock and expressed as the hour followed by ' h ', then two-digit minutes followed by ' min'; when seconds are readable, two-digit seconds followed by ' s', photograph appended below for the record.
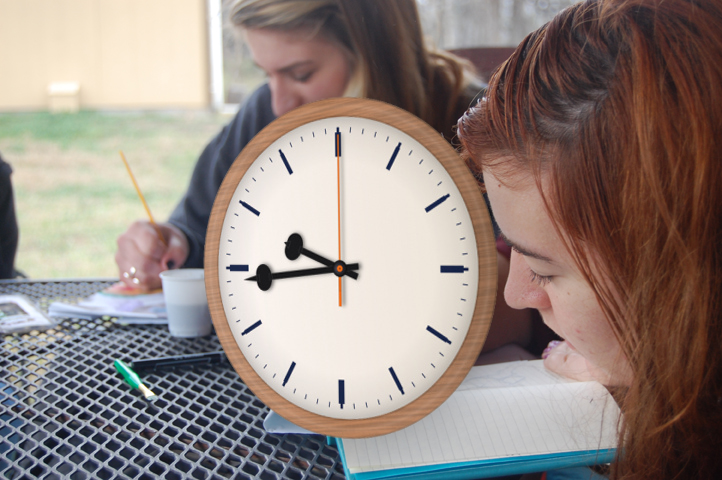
9 h 44 min 00 s
